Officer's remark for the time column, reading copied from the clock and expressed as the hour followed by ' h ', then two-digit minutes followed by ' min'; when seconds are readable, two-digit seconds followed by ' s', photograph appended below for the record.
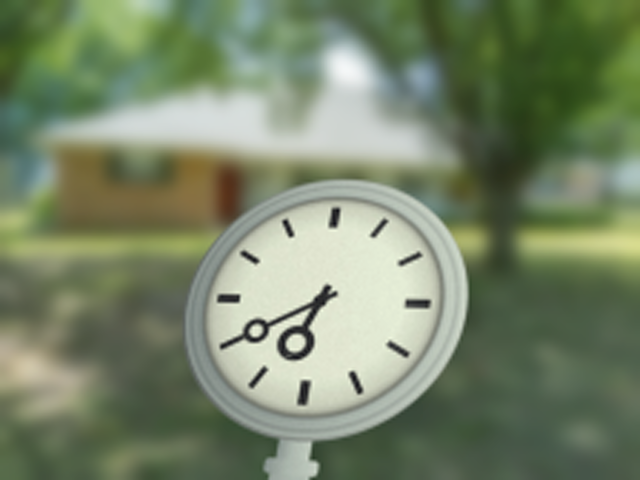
6 h 40 min
